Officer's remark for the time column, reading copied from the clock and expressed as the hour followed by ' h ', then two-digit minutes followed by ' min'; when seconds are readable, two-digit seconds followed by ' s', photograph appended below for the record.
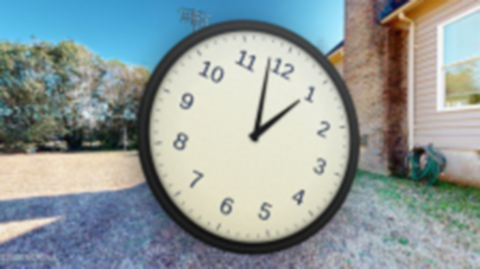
12 h 58 min
